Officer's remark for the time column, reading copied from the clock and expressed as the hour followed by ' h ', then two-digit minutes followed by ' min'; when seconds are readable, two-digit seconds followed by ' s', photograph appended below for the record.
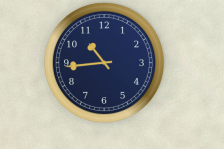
10 h 44 min
